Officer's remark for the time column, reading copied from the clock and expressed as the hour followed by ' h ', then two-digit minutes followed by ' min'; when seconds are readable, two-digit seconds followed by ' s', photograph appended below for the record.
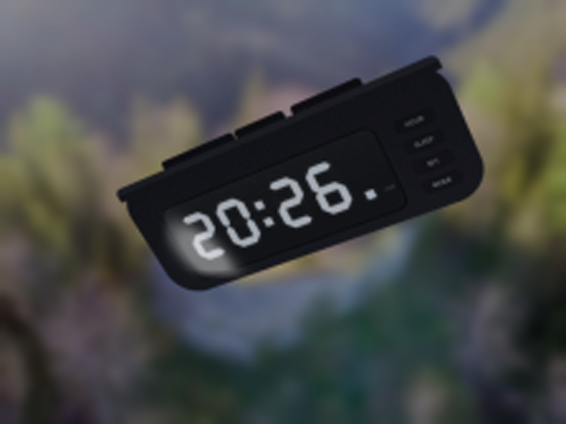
20 h 26 min
